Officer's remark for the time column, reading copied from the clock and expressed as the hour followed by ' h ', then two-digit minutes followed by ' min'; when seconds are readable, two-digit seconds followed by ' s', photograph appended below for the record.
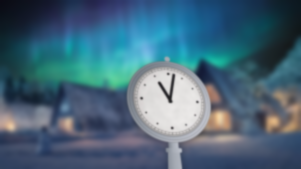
11 h 02 min
